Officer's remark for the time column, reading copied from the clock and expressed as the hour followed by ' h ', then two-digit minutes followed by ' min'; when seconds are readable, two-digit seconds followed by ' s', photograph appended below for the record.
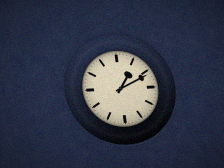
1 h 11 min
